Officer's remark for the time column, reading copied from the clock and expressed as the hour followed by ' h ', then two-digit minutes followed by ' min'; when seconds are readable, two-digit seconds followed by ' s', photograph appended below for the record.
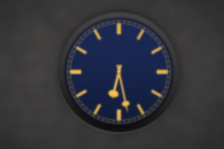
6 h 28 min
